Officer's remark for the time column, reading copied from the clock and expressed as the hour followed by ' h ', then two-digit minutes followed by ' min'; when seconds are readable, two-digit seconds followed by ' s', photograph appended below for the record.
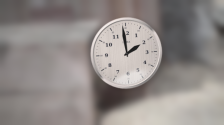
1 h 59 min
